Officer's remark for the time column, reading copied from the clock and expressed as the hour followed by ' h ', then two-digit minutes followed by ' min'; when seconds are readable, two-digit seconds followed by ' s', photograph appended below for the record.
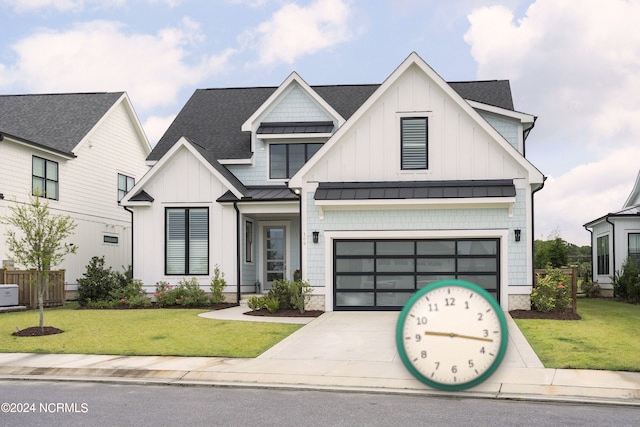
9 h 17 min
